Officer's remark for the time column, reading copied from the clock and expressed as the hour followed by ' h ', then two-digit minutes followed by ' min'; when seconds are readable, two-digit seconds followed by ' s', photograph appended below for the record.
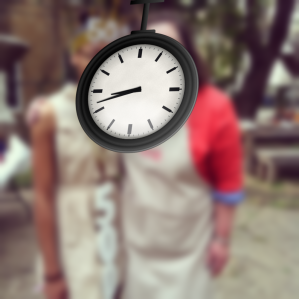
8 h 42 min
